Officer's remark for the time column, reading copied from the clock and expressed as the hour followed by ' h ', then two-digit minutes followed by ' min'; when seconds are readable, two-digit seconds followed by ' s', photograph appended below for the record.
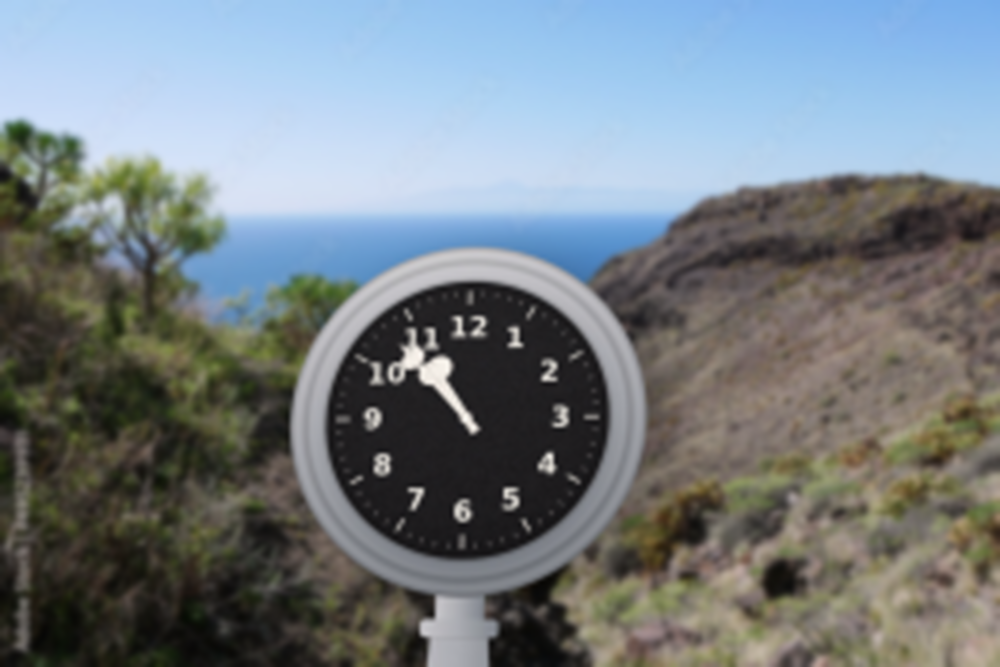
10 h 53 min
